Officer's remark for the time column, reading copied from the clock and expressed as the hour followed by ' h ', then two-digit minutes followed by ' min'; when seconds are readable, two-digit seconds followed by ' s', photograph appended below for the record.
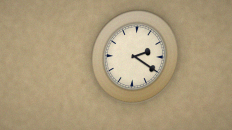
2 h 20 min
